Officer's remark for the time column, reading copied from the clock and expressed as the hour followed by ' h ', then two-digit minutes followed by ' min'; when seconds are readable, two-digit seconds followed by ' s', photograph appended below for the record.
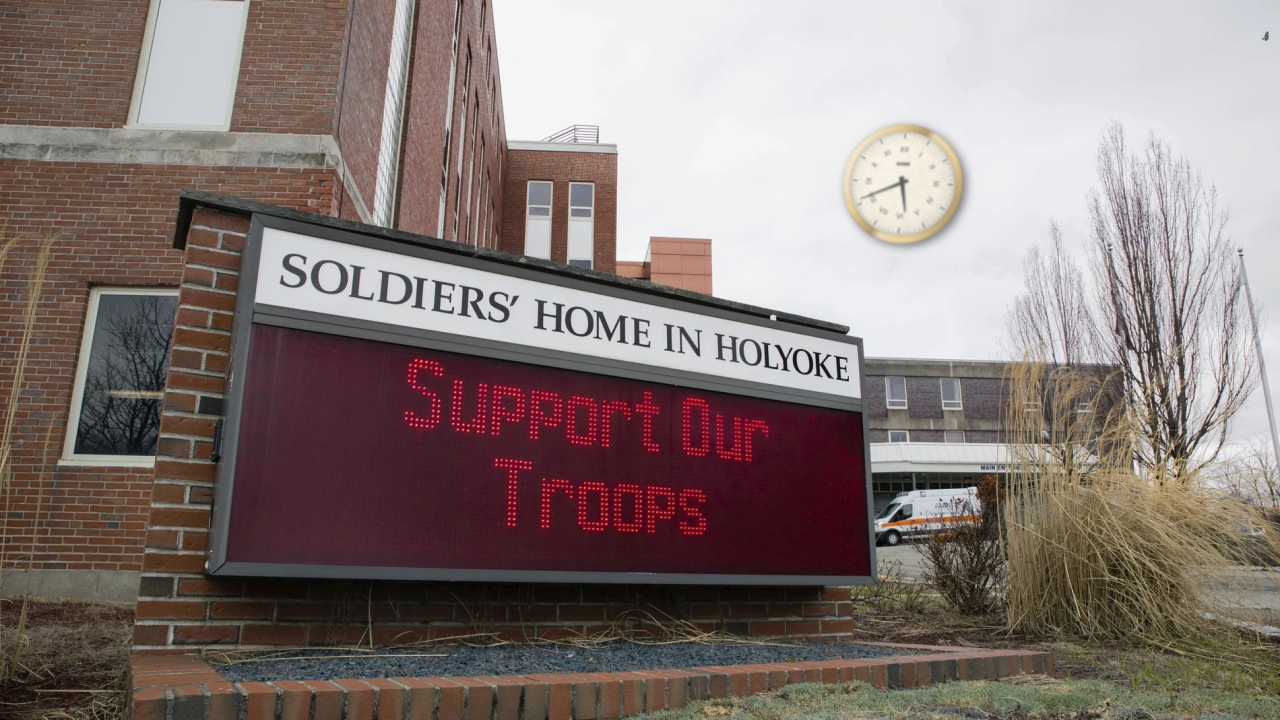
5 h 41 min
